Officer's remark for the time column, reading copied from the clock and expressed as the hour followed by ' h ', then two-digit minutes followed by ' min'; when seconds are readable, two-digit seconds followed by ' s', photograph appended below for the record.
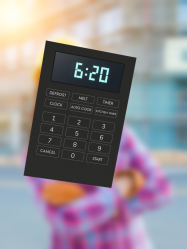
6 h 20 min
